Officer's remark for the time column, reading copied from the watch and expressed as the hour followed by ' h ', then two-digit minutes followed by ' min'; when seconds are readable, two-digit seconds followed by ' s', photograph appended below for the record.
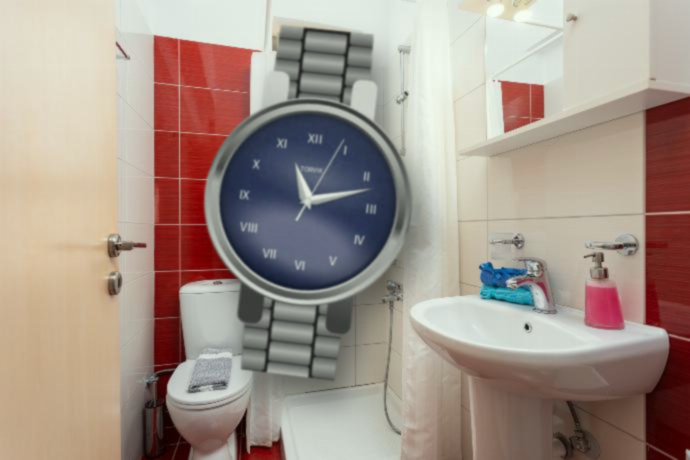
11 h 12 min 04 s
